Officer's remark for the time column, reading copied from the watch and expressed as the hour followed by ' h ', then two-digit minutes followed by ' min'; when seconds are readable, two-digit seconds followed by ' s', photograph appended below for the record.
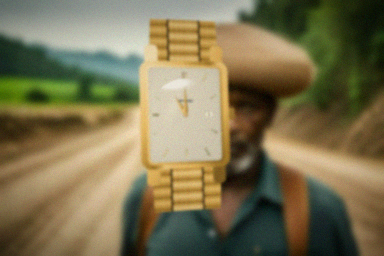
11 h 00 min
